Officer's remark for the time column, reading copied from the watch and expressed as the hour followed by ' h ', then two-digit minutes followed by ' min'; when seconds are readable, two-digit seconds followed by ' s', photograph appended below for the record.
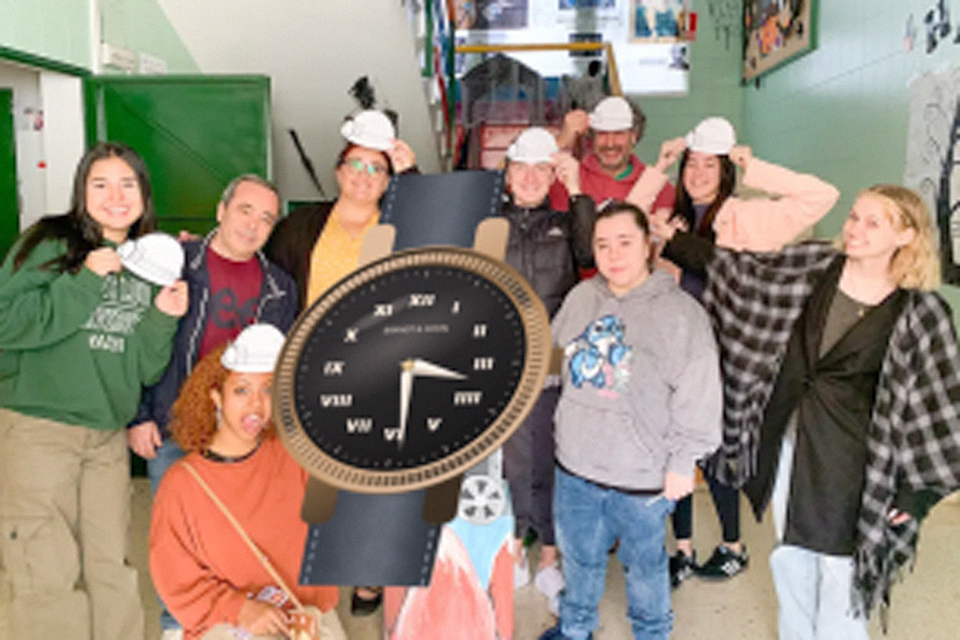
3 h 29 min
